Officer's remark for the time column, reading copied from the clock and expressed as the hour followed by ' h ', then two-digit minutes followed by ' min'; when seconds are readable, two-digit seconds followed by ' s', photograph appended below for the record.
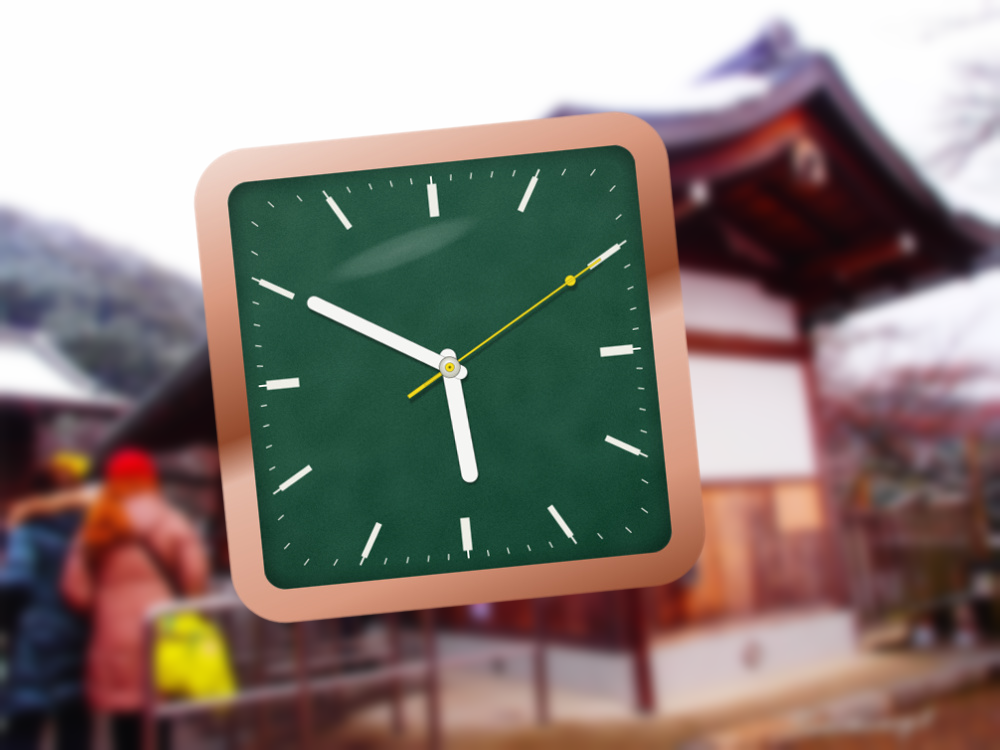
5 h 50 min 10 s
